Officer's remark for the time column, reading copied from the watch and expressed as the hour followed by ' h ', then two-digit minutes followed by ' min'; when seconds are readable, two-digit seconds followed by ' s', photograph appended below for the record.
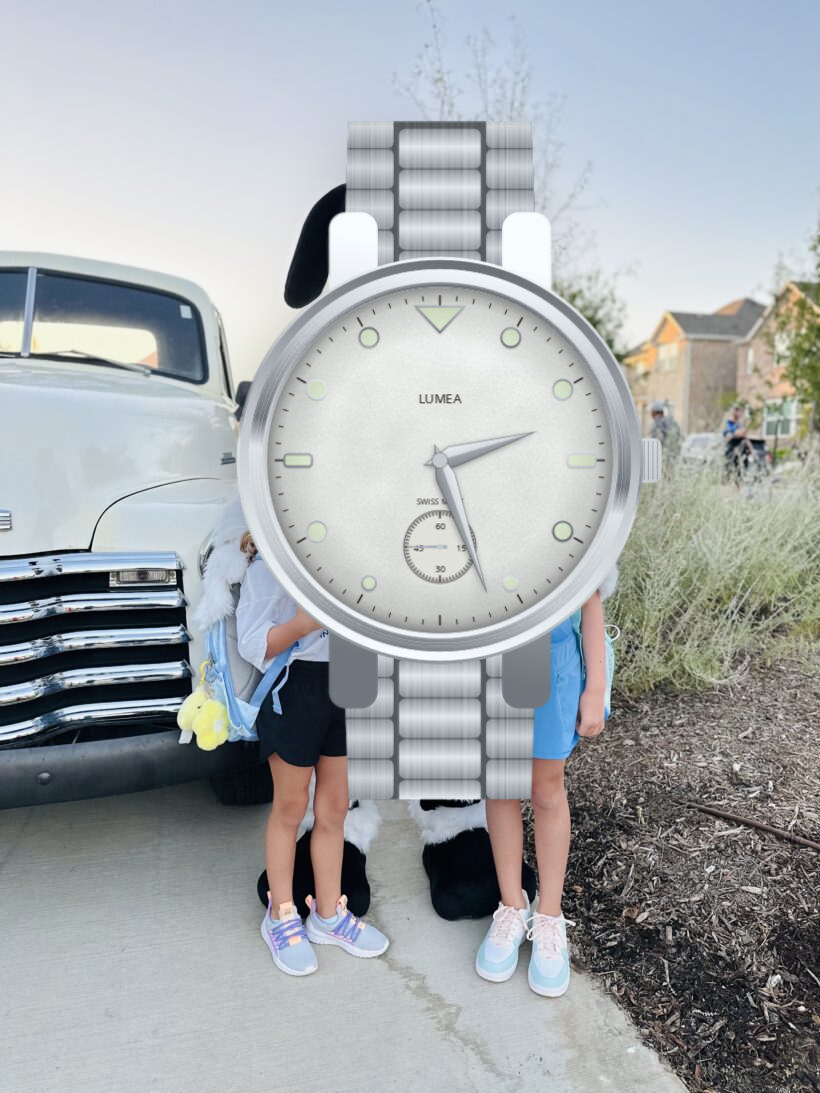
2 h 26 min 45 s
